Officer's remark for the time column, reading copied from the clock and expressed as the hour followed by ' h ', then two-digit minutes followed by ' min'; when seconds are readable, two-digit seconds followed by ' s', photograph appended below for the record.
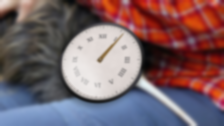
1 h 06 min
